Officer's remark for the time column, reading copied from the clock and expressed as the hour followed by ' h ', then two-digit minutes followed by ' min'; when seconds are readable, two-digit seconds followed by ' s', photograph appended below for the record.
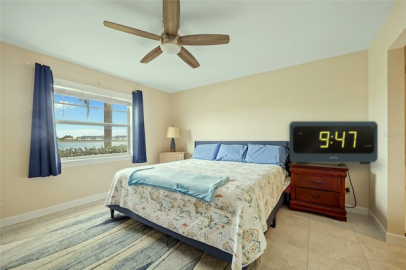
9 h 47 min
